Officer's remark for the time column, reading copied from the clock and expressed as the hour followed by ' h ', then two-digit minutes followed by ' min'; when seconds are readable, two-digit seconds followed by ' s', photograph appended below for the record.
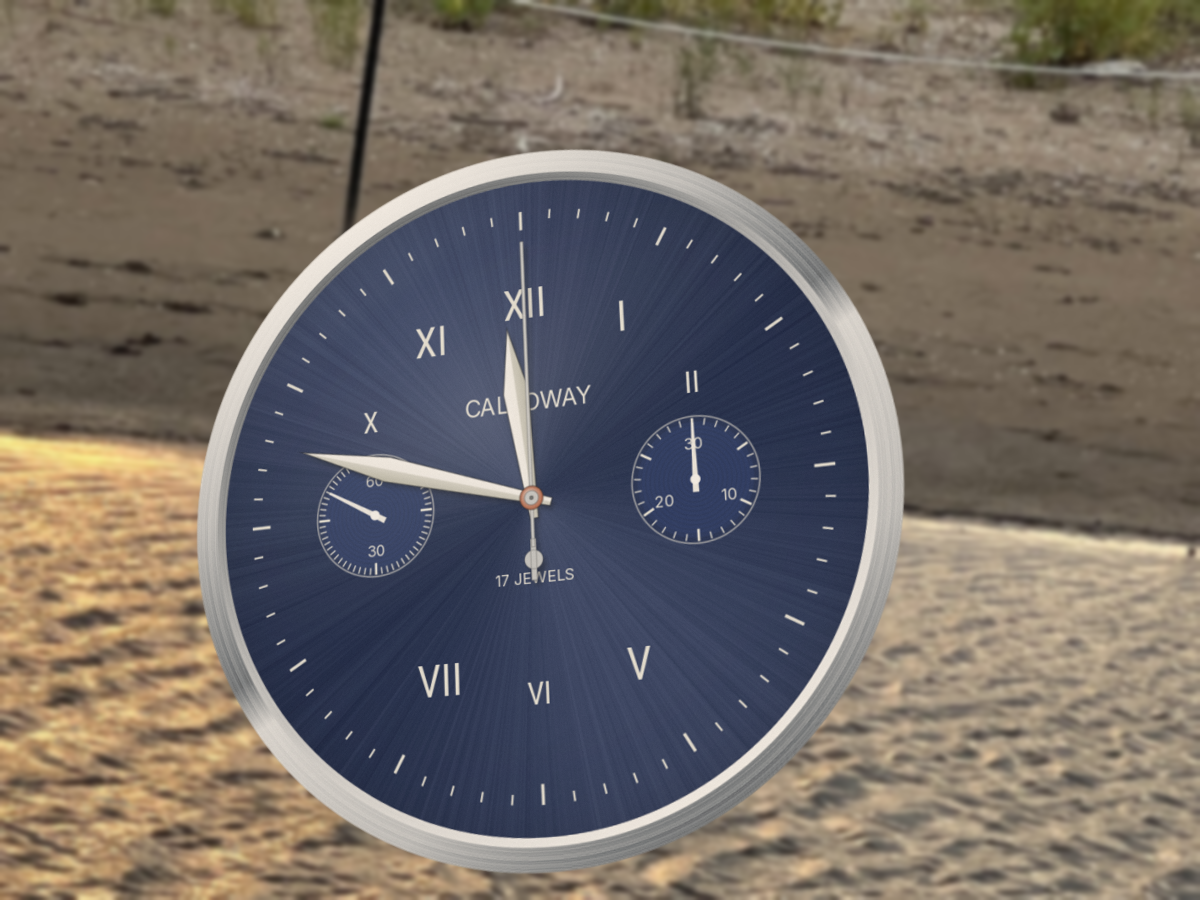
11 h 47 min 50 s
